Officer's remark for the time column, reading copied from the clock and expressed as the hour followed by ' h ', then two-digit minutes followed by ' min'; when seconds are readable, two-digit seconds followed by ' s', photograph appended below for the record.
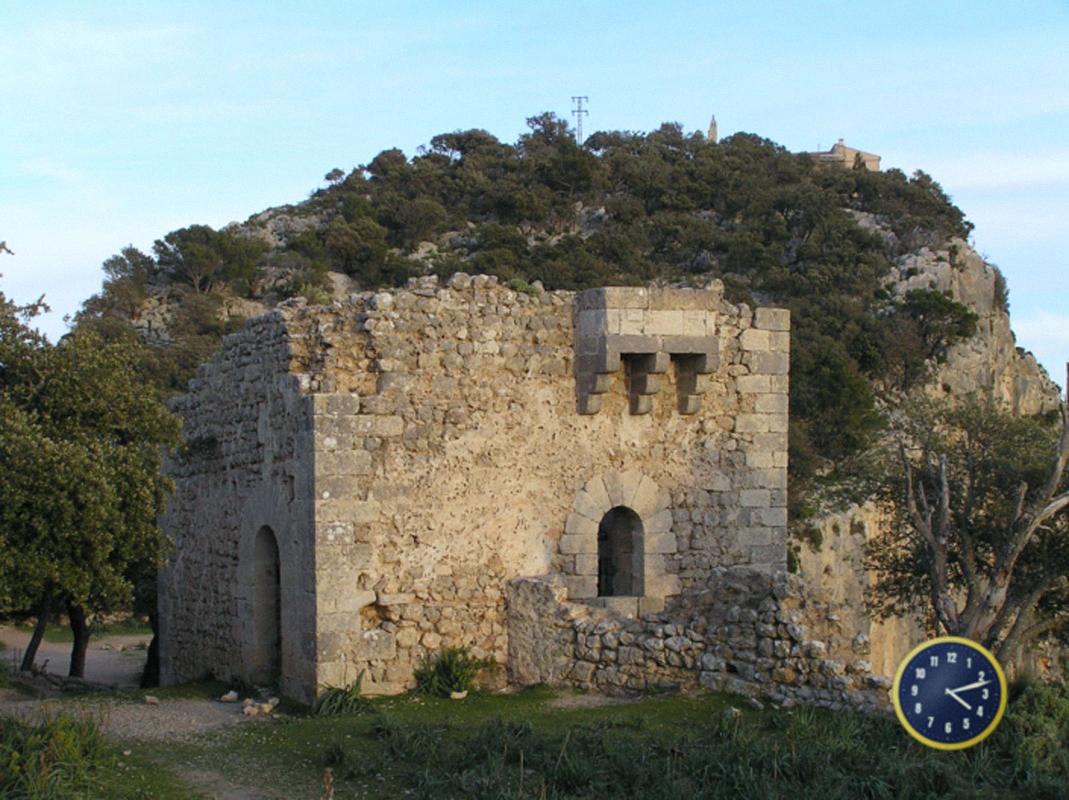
4 h 12 min
